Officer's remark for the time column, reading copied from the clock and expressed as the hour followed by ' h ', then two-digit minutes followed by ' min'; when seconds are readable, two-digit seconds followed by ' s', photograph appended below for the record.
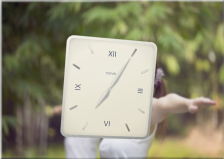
7 h 05 min
